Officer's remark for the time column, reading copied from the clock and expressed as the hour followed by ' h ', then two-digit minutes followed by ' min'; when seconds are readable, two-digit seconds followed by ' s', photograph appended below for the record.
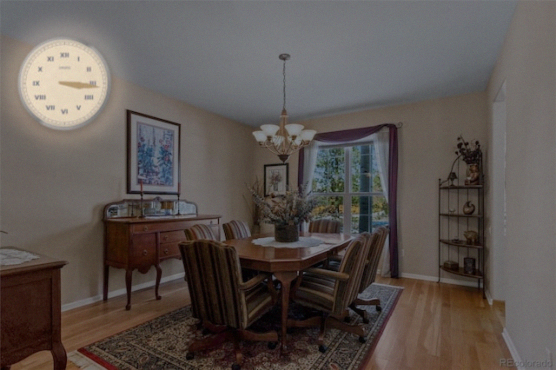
3 h 16 min
